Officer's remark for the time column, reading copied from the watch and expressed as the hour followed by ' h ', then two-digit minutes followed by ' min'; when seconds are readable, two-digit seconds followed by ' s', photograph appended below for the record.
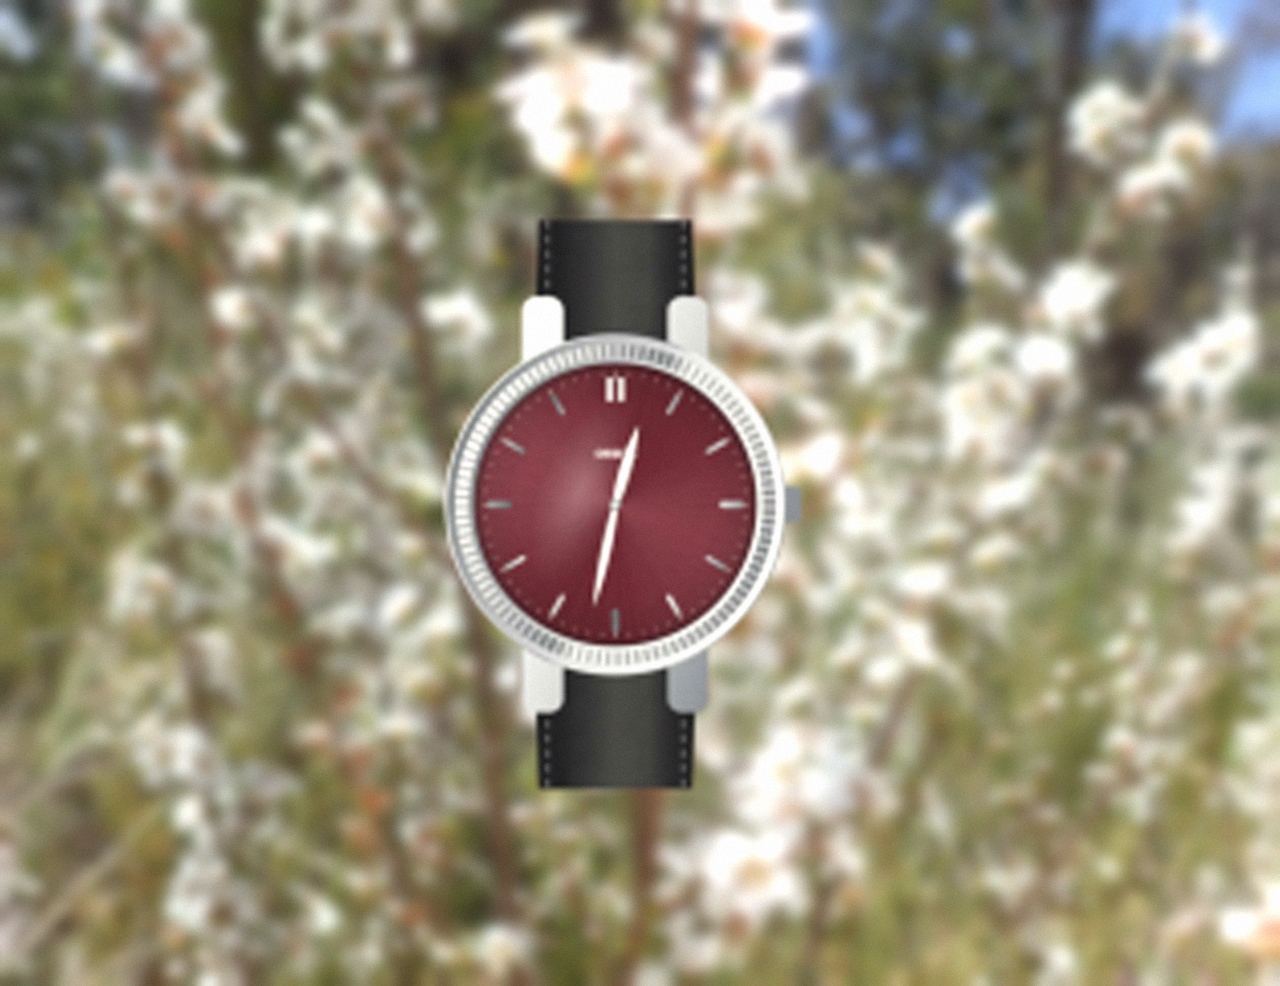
12 h 32 min
